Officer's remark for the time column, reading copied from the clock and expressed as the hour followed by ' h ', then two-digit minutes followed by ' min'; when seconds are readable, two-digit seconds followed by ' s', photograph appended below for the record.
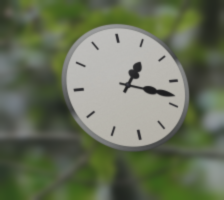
1 h 18 min
